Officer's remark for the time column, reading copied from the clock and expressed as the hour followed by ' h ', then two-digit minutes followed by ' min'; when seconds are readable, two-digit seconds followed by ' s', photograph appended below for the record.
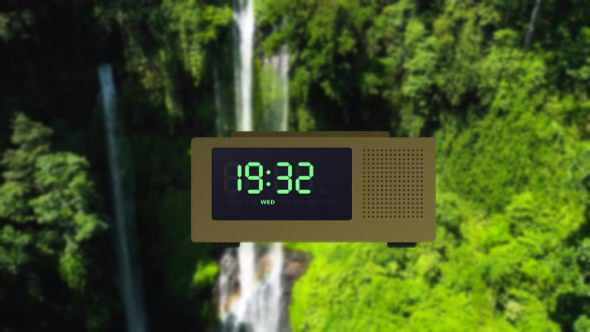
19 h 32 min
